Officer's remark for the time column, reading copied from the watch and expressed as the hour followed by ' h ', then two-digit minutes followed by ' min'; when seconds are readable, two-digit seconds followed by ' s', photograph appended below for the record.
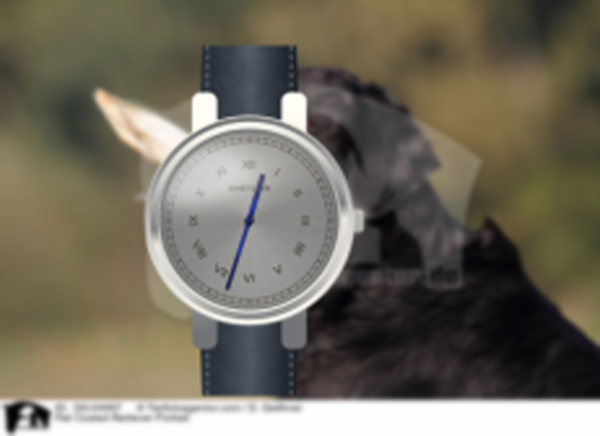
12 h 33 min
